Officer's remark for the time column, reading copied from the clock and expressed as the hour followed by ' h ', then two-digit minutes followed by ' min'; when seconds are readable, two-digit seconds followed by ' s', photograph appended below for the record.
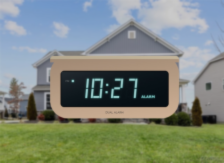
10 h 27 min
